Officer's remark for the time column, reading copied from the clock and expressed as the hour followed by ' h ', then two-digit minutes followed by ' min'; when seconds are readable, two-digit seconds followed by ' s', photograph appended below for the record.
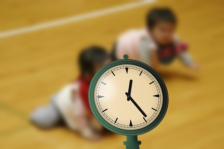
12 h 24 min
